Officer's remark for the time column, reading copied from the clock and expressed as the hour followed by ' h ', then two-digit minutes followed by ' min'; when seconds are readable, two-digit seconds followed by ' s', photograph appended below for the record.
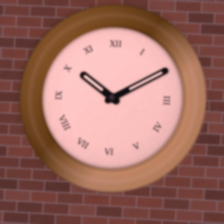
10 h 10 min
